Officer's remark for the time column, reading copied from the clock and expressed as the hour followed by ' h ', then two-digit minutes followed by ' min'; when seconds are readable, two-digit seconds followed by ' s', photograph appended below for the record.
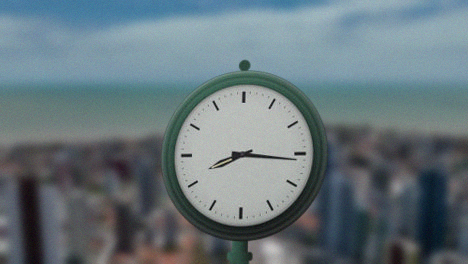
8 h 16 min
